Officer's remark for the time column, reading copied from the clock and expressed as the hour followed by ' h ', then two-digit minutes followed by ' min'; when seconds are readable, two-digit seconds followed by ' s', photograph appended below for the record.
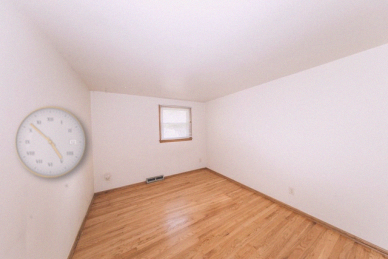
4 h 52 min
